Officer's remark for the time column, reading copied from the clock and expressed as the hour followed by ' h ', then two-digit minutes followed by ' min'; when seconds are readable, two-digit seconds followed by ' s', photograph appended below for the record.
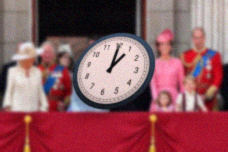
1 h 00 min
